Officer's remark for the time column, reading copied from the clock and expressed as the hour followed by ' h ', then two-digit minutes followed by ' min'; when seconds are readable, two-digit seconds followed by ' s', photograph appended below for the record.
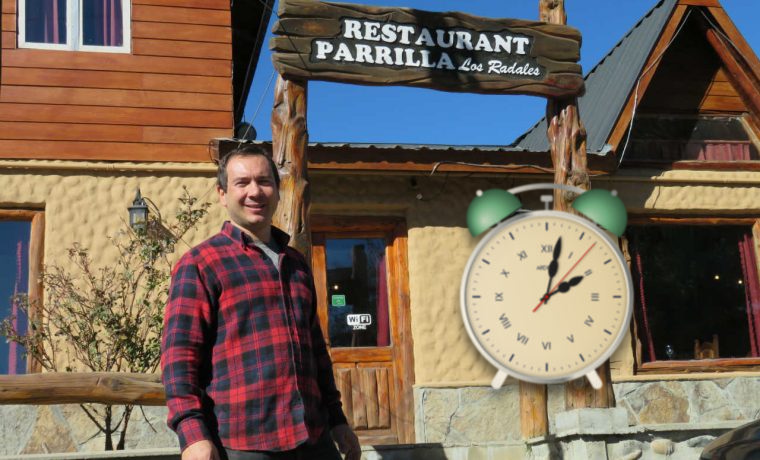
2 h 02 min 07 s
